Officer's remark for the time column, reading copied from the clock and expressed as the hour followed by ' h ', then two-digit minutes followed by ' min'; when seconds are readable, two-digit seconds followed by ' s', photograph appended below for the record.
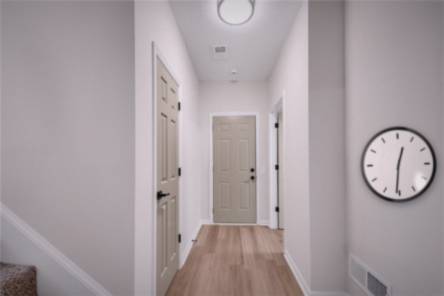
12 h 31 min
